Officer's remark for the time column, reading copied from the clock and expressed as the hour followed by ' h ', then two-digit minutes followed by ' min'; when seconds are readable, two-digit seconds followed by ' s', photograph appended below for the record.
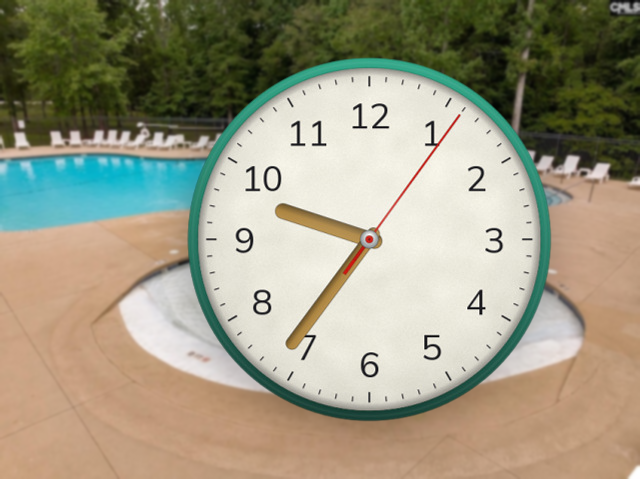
9 h 36 min 06 s
